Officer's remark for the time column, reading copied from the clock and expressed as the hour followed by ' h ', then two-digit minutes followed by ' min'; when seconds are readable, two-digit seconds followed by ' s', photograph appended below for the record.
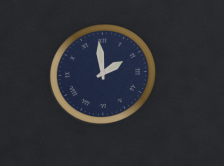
1 h 59 min
